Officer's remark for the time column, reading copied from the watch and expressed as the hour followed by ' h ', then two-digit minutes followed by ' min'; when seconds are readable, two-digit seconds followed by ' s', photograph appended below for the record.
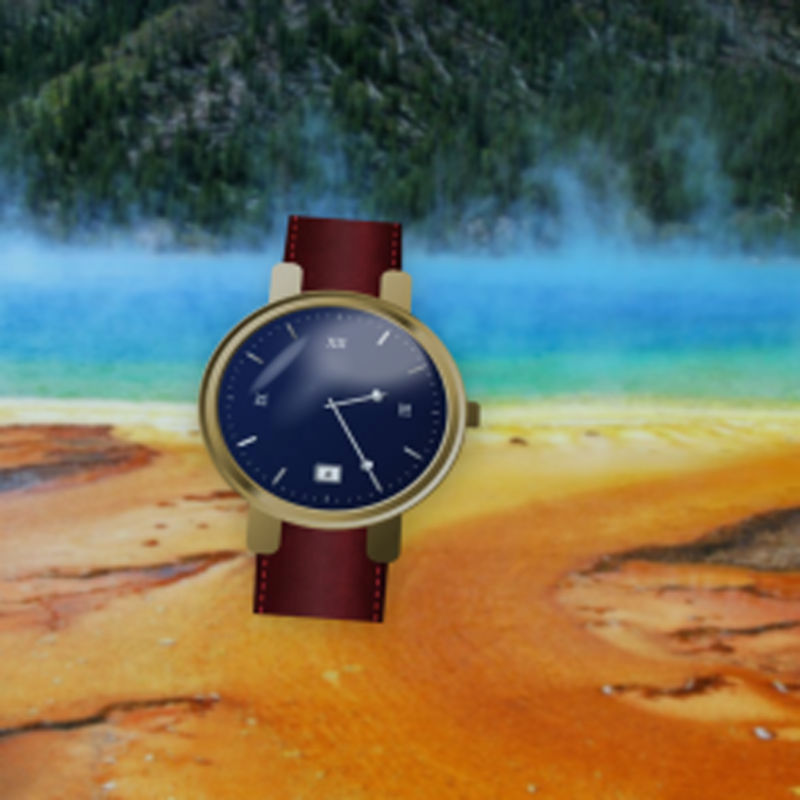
2 h 25 min
